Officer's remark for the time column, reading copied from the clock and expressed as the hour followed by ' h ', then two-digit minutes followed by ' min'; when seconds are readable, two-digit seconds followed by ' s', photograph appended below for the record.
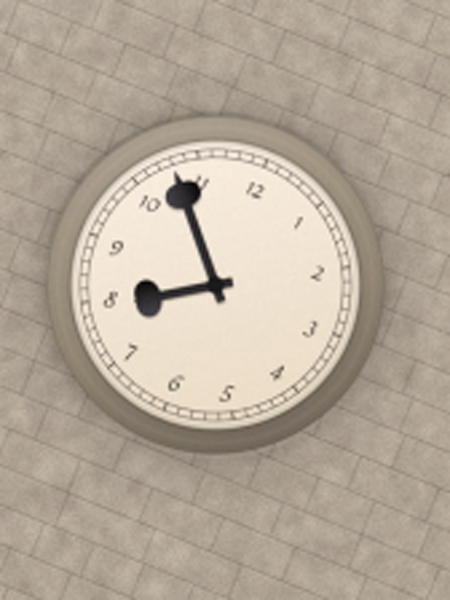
7 h 53 min
